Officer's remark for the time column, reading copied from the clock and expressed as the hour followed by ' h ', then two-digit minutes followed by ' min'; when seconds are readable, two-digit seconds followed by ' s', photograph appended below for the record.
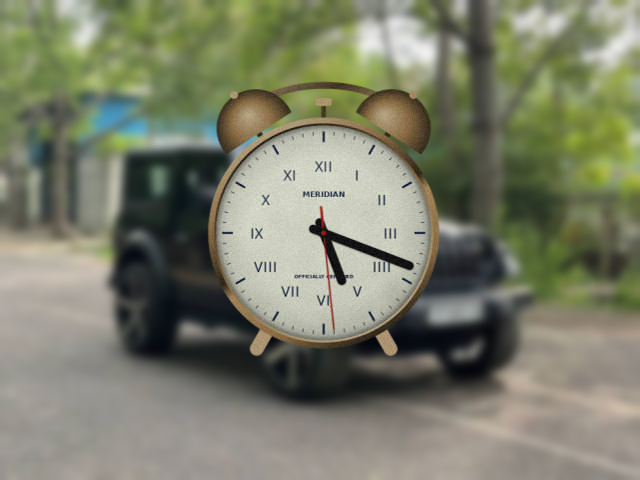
5 h 18 min 29 s
